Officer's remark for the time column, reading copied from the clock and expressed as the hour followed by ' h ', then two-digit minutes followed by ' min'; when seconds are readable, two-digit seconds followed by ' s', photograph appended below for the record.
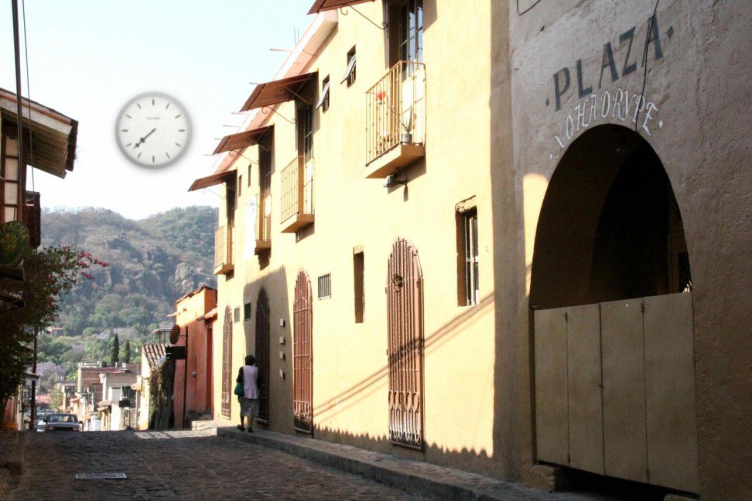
7 h 38 min
